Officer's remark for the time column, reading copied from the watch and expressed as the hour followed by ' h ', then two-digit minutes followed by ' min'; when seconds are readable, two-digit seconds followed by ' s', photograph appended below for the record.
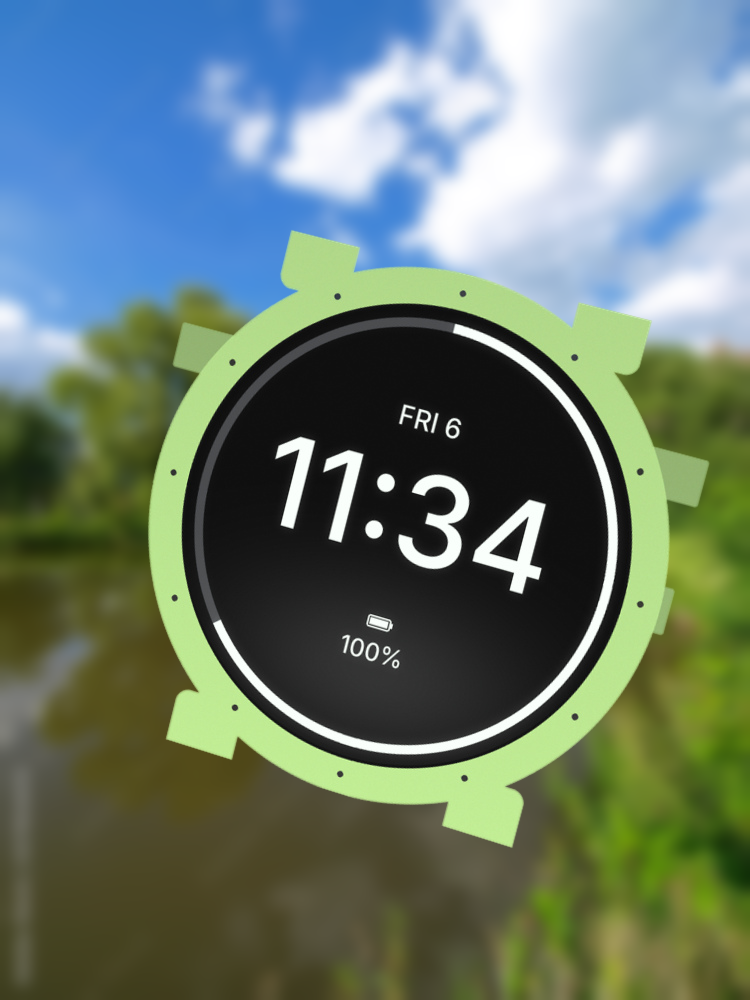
11 h 34 min
